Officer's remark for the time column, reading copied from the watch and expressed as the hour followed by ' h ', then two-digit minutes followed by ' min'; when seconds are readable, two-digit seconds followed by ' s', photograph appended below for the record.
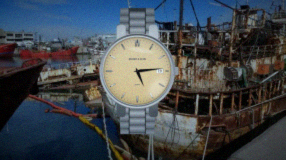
5 h 14 min
